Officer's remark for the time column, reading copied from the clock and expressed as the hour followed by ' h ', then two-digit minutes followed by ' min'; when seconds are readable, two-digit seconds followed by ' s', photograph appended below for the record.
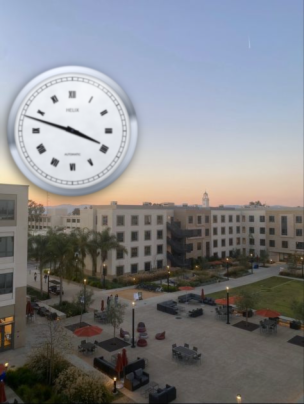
3 h 48 min
